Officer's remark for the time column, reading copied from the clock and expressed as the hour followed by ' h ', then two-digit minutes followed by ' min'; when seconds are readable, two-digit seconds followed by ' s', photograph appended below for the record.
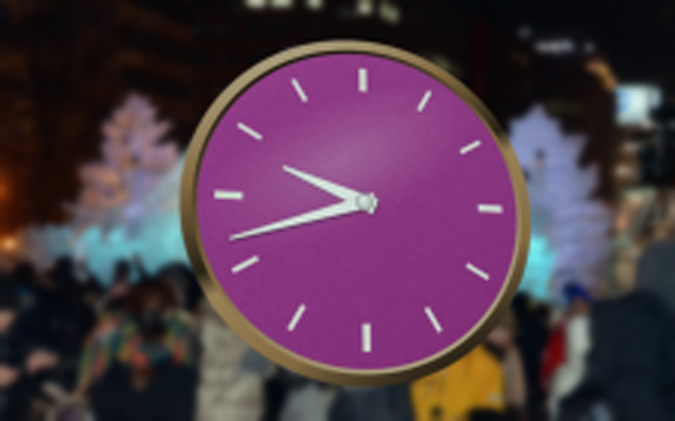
9 h 42 min
